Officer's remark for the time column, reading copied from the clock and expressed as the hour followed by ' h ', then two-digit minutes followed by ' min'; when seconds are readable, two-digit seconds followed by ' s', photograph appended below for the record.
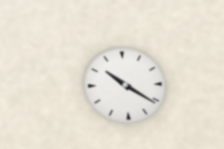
10 h 21 min
